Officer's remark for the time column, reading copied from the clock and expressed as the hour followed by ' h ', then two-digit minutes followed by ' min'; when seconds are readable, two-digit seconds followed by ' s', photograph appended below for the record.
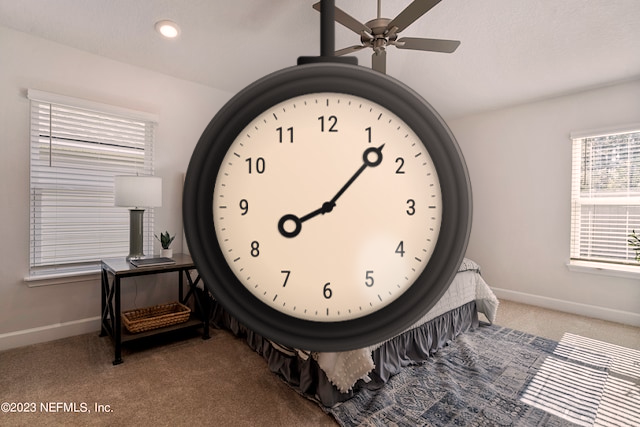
8 h 07 min
